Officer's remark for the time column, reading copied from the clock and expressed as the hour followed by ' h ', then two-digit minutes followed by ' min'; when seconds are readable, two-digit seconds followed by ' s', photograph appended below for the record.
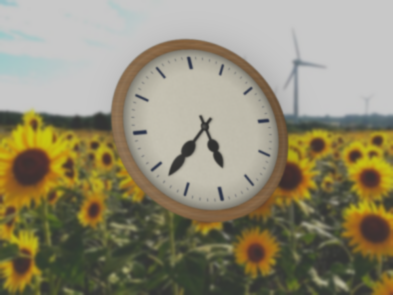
5 h 38 min
